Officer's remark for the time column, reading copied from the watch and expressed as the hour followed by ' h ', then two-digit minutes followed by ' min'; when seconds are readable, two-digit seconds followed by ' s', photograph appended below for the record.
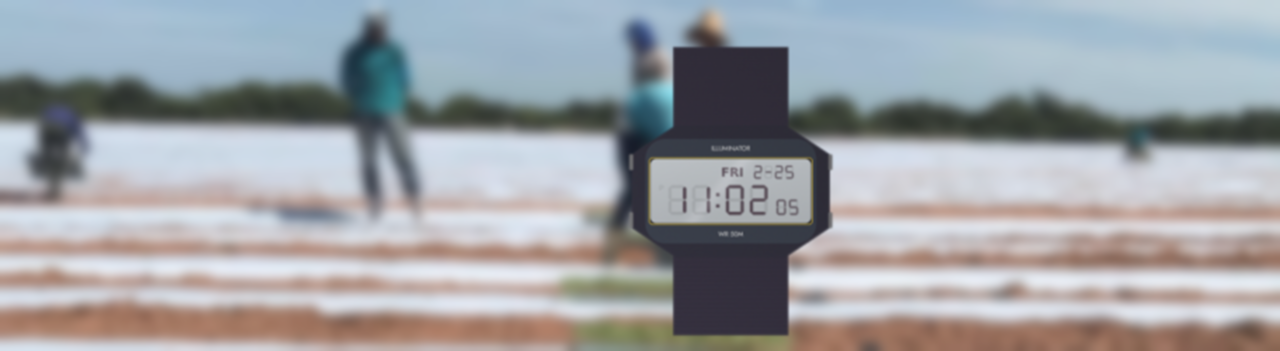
11 h 02 min 05 s
